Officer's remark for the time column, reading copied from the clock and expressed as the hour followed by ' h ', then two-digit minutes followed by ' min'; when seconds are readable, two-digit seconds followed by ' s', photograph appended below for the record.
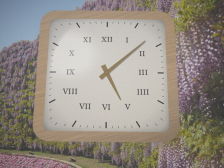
5 h 08 min
